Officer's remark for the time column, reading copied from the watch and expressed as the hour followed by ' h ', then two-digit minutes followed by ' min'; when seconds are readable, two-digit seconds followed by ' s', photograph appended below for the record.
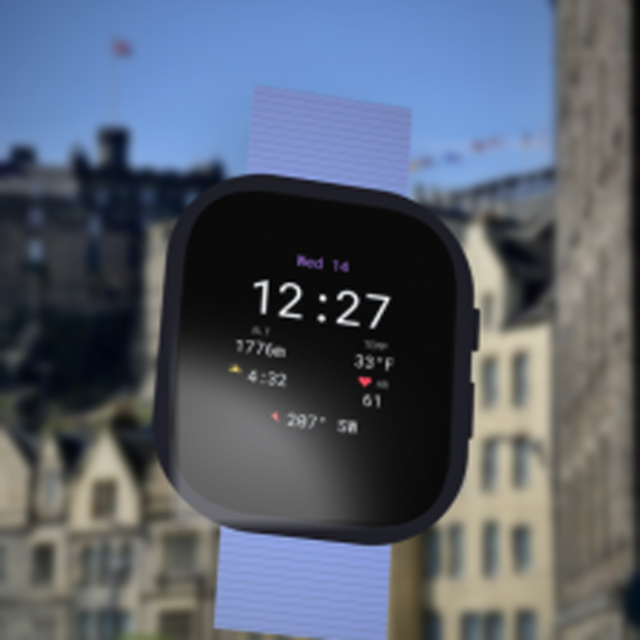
12 h 27 min
